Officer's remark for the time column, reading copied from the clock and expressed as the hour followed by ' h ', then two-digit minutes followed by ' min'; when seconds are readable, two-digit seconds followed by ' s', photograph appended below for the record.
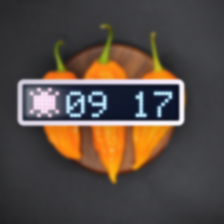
9 h 17 min
